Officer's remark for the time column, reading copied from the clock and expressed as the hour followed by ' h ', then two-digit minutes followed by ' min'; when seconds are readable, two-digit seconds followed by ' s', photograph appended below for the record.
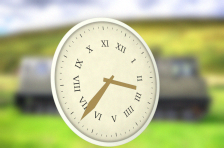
2 h 33 min
